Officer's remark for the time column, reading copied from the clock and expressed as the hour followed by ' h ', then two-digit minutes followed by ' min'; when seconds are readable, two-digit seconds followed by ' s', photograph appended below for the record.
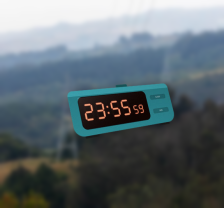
23 h 55 min 59 s
